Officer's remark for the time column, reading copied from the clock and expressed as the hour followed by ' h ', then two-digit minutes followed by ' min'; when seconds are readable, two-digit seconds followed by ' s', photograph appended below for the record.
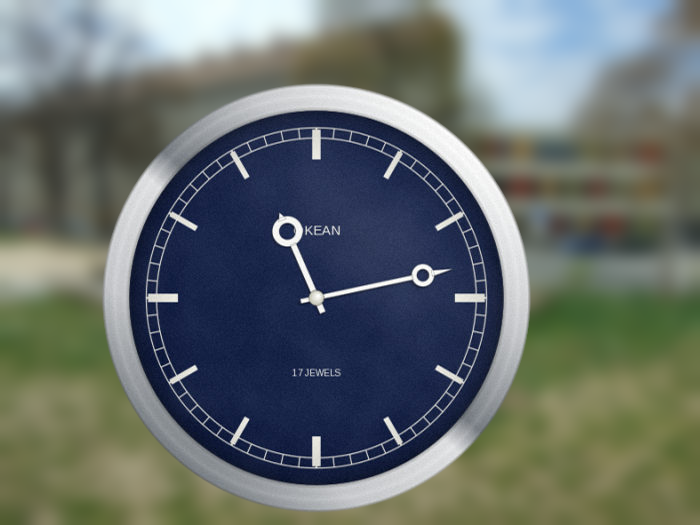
11 h 13 min
